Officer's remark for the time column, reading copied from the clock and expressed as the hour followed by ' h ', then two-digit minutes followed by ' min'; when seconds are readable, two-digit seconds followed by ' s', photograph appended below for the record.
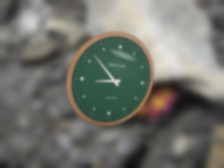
8 h 52 min
